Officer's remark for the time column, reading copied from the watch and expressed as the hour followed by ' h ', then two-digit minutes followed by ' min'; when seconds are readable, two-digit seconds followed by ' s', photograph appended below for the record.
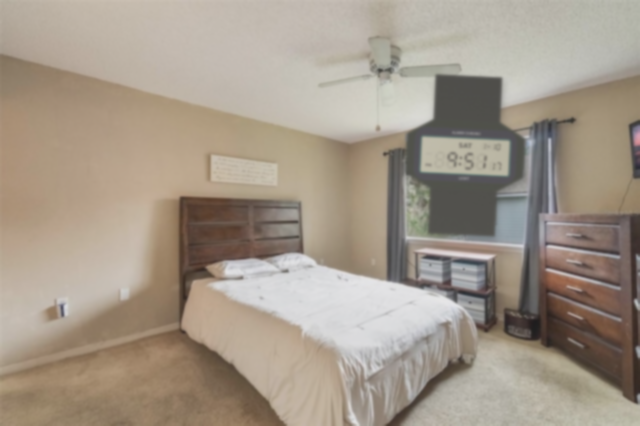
9 h 51 min
